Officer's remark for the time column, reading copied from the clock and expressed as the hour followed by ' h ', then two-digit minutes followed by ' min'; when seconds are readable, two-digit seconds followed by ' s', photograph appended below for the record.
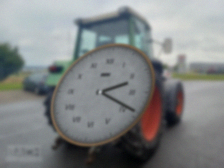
2 h 19 min
